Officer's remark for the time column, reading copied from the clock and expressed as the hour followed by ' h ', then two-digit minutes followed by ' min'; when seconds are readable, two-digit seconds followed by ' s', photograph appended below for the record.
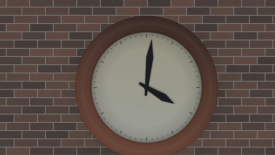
4 h 01 min
